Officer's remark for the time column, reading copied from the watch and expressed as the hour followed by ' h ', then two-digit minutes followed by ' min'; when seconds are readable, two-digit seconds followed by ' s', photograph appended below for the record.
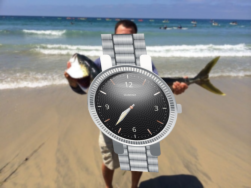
7 h 37 min
